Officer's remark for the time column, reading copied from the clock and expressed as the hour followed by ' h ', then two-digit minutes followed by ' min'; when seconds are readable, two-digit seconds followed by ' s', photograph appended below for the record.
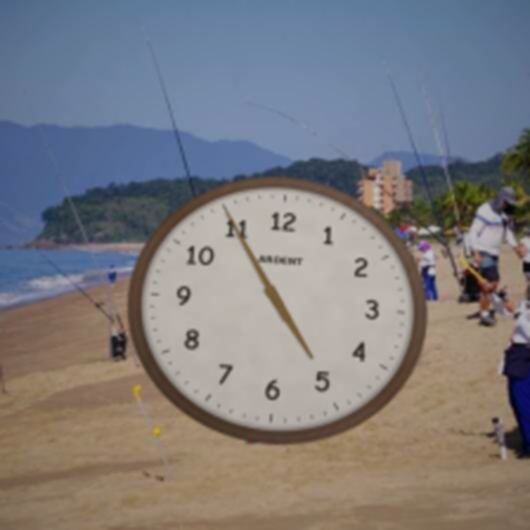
4 h 55 min
